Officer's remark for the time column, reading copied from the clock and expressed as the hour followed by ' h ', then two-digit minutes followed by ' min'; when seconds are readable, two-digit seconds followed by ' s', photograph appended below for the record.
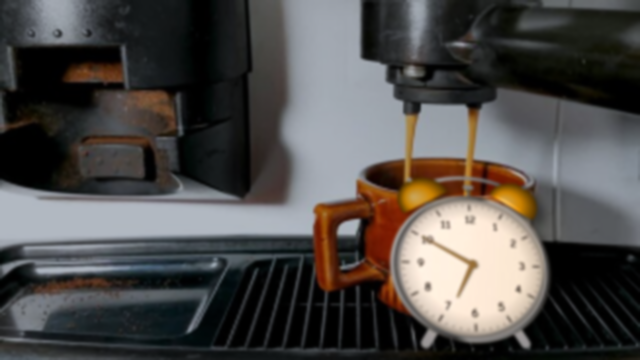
6 h 50 min
